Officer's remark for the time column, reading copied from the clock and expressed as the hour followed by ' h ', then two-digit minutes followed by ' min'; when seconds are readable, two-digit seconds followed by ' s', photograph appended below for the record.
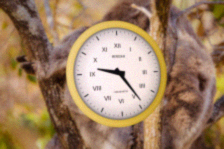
9 h 24 min
